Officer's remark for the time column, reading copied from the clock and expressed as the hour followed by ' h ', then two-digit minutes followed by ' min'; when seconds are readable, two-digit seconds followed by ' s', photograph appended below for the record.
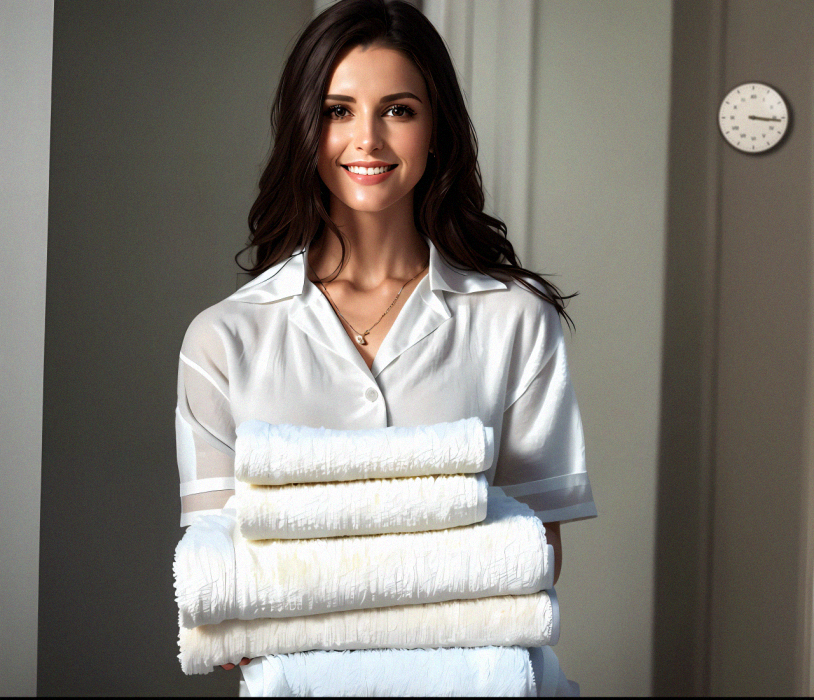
3 h 16 min
